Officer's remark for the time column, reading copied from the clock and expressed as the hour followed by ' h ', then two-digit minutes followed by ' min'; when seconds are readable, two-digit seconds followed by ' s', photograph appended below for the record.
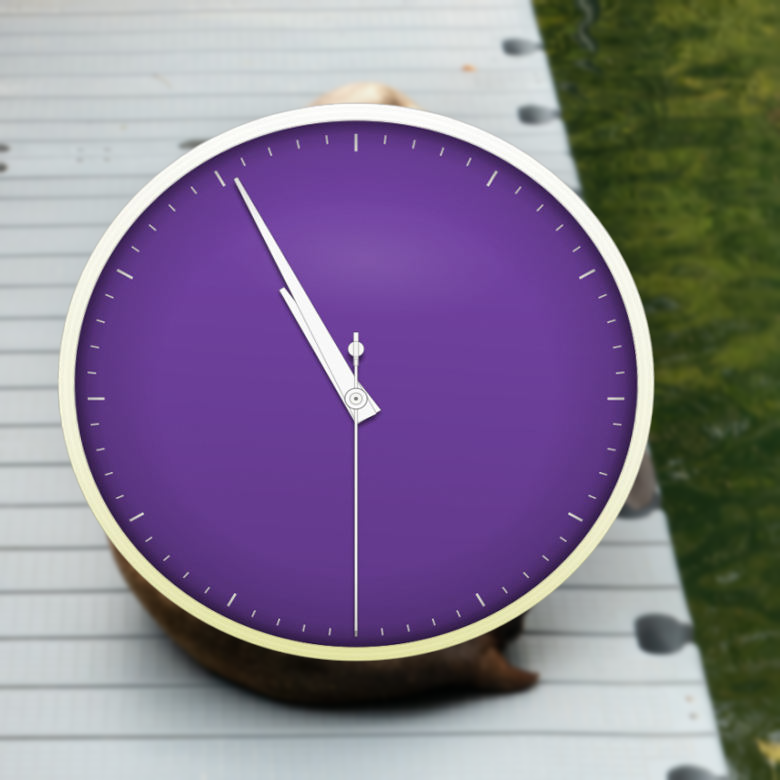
10 h 55 min 30 s
